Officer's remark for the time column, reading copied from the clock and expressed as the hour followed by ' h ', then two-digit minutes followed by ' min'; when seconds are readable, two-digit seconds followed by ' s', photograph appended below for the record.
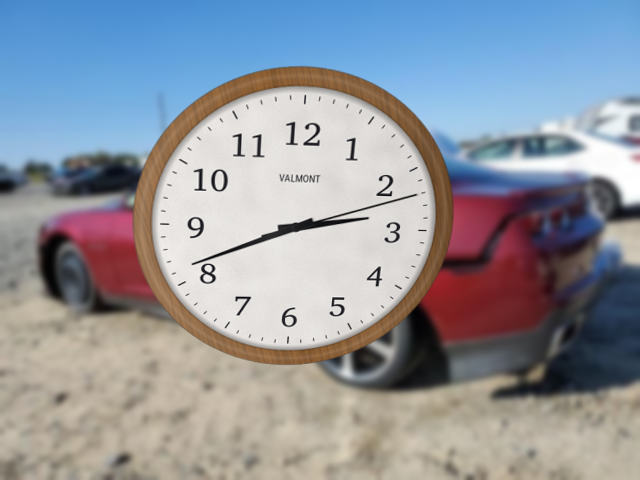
2 h 41 min 12 s
